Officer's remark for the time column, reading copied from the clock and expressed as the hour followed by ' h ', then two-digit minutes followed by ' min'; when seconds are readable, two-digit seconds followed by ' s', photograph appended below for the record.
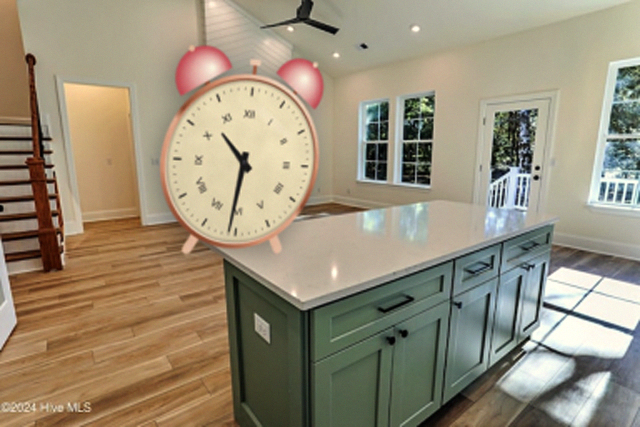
10 h 31 min
